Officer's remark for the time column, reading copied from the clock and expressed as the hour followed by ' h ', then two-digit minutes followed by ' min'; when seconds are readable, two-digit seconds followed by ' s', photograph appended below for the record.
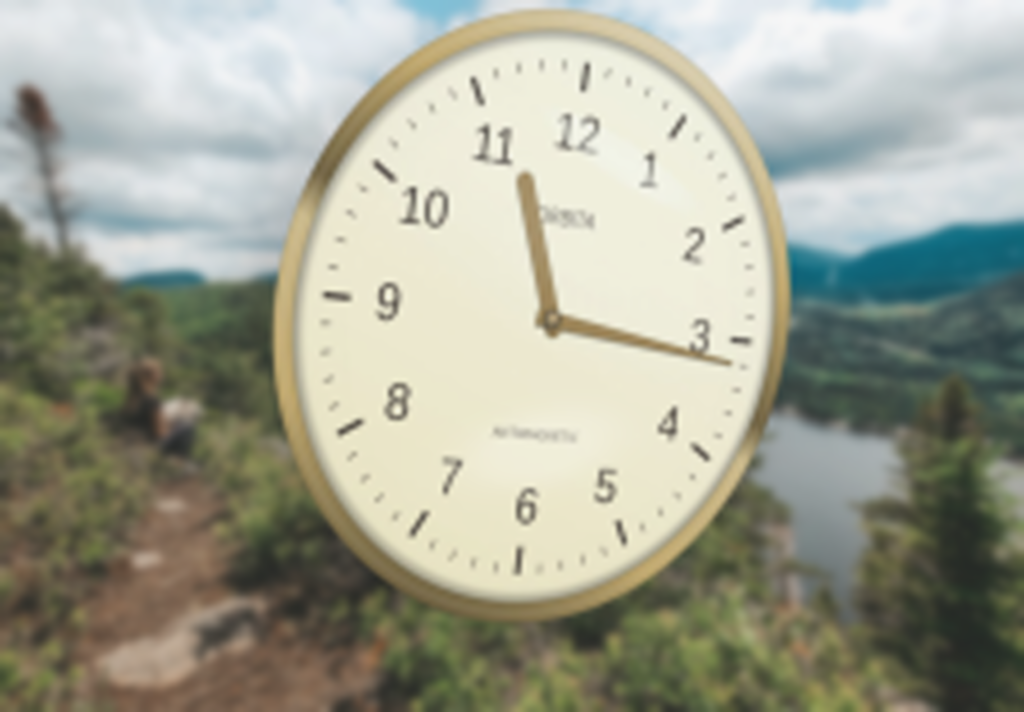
11 h 16 min
